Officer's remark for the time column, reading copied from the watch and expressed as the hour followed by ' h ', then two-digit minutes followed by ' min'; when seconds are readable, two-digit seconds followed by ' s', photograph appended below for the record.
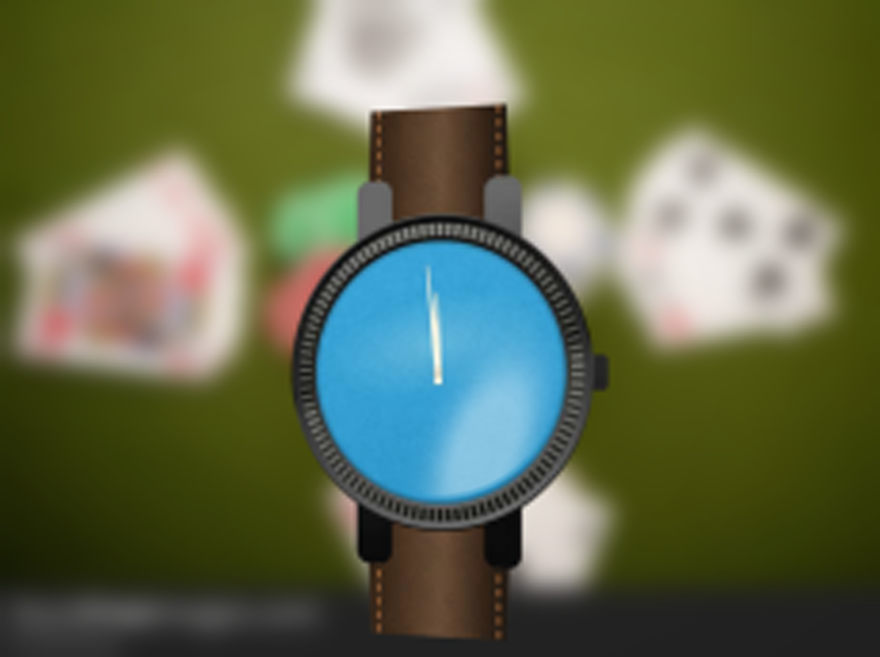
11 h 59 min
